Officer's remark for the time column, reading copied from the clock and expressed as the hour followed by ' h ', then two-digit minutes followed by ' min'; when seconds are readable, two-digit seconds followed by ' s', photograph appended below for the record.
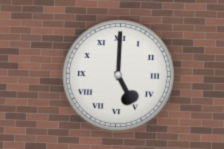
5 h 00 min
